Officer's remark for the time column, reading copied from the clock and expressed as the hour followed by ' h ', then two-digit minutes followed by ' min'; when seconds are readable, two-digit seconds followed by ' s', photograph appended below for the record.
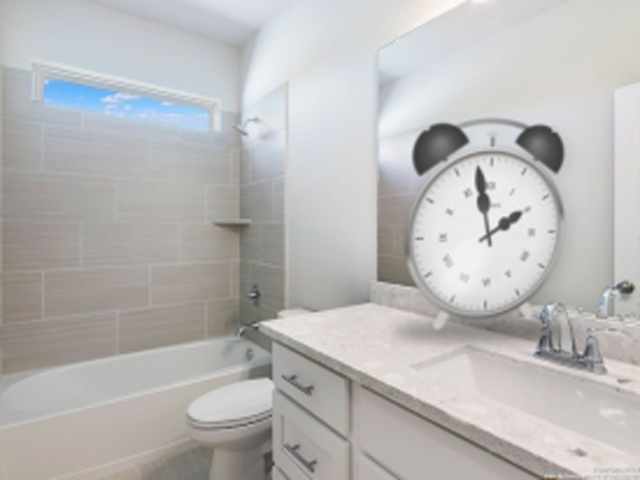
1 h 58 min
